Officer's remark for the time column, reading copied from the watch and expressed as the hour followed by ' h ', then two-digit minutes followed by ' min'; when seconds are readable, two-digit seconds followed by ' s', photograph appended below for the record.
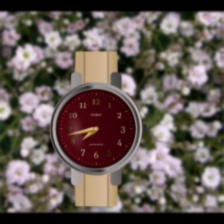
7 h 43 min
